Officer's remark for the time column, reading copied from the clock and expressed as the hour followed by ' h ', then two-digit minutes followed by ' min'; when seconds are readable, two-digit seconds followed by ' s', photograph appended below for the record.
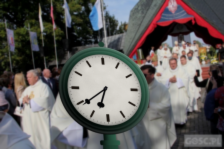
6 h 39 min
